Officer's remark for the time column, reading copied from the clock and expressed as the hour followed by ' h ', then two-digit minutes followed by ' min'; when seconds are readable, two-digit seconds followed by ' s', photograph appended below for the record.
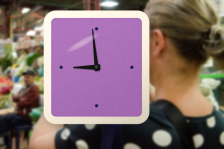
8 h 59 min
